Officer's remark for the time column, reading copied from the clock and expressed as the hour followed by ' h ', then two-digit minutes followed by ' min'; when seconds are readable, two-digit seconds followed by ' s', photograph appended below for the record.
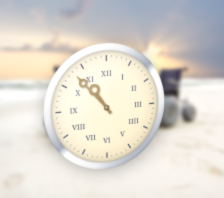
10 h 53 min
